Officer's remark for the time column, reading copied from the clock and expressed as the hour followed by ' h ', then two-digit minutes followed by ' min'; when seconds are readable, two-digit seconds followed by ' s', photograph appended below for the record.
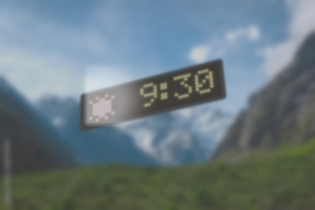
9 h 30 min
